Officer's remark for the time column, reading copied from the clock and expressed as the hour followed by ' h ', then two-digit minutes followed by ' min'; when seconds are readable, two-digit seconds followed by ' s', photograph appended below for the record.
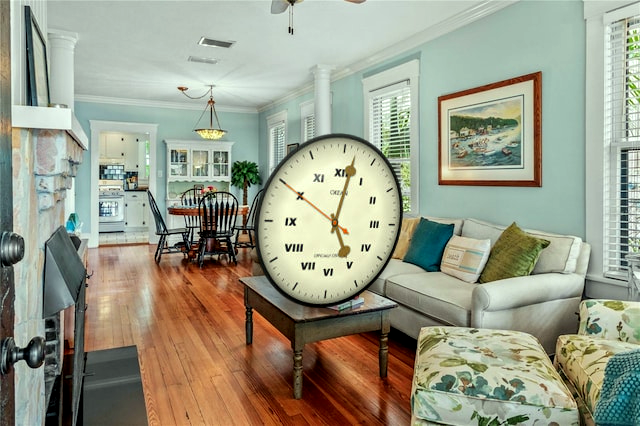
5 h 01 min 50 s
